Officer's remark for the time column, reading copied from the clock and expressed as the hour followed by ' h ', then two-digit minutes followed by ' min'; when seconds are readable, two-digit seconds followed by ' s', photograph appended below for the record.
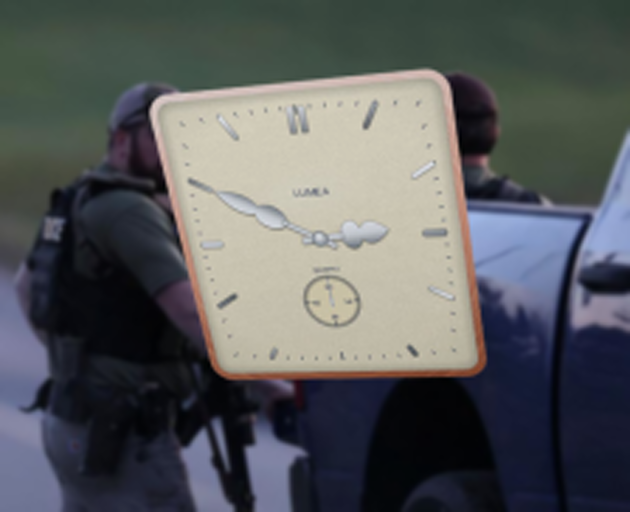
2 h 50 min
